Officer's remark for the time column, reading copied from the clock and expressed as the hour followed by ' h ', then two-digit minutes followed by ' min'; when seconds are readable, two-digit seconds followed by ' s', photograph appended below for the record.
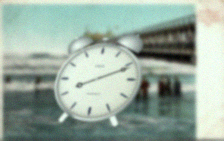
8 h 11 min
